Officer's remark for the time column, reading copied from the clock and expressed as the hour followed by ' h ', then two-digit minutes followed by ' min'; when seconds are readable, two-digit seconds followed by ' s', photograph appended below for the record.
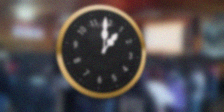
12 h 59 min
